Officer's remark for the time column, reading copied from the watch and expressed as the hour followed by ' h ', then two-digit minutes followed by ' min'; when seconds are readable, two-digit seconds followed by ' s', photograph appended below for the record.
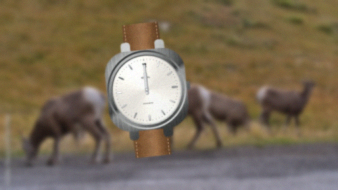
12 h 00 min
